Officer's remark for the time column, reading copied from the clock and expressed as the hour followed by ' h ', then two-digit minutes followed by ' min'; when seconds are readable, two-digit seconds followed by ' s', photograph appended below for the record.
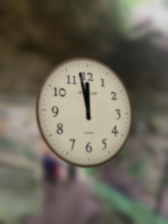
11 h 58 min
